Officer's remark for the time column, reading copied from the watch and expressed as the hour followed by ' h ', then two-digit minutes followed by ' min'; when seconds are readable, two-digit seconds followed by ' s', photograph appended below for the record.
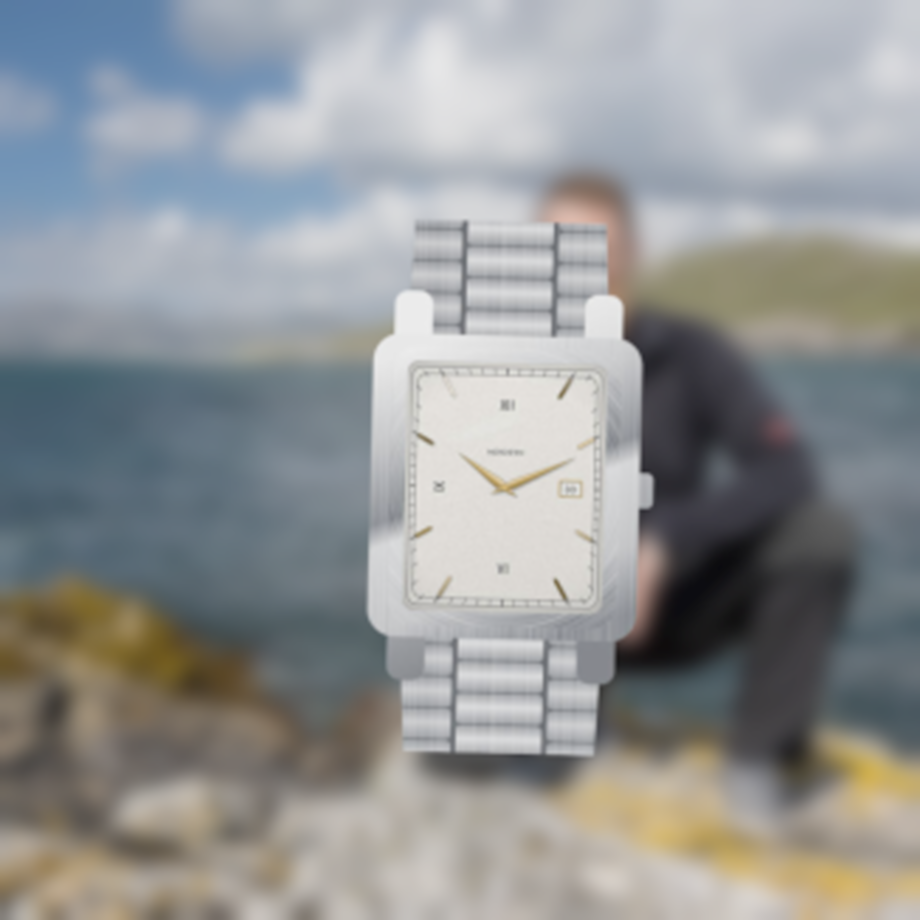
10 h 11 min
